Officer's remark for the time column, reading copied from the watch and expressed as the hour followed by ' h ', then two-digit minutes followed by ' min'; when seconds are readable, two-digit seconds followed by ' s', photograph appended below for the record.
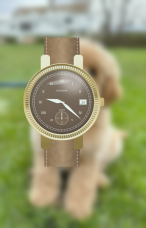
9 h 22 min
